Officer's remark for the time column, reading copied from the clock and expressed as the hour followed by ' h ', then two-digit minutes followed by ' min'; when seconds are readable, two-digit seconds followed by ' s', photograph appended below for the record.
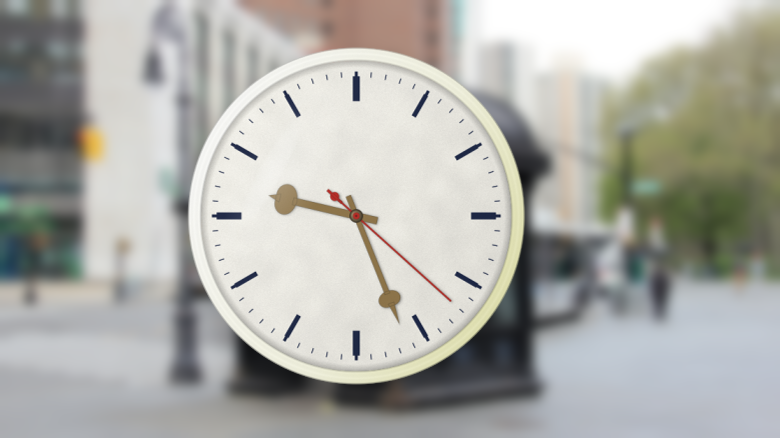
9 h 26 min 22 s
